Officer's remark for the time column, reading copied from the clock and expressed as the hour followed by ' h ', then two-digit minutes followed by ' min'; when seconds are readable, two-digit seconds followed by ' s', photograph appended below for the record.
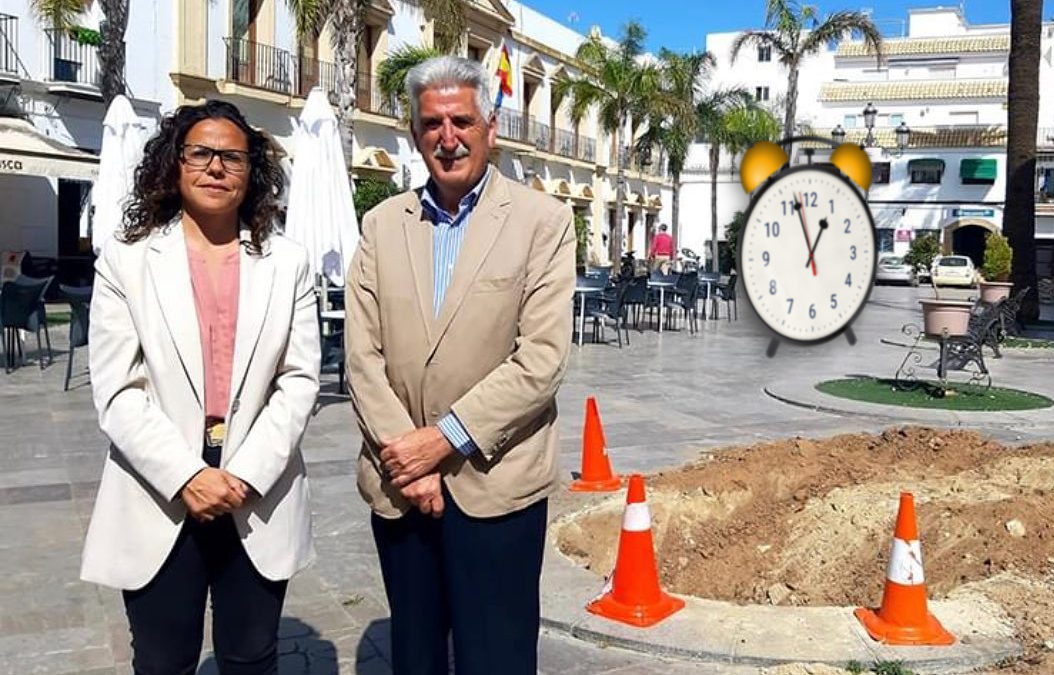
12 h 56 min 58 s
